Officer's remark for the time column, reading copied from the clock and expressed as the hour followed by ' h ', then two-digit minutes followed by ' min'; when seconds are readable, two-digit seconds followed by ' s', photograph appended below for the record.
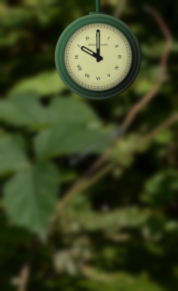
10 h 00 min
